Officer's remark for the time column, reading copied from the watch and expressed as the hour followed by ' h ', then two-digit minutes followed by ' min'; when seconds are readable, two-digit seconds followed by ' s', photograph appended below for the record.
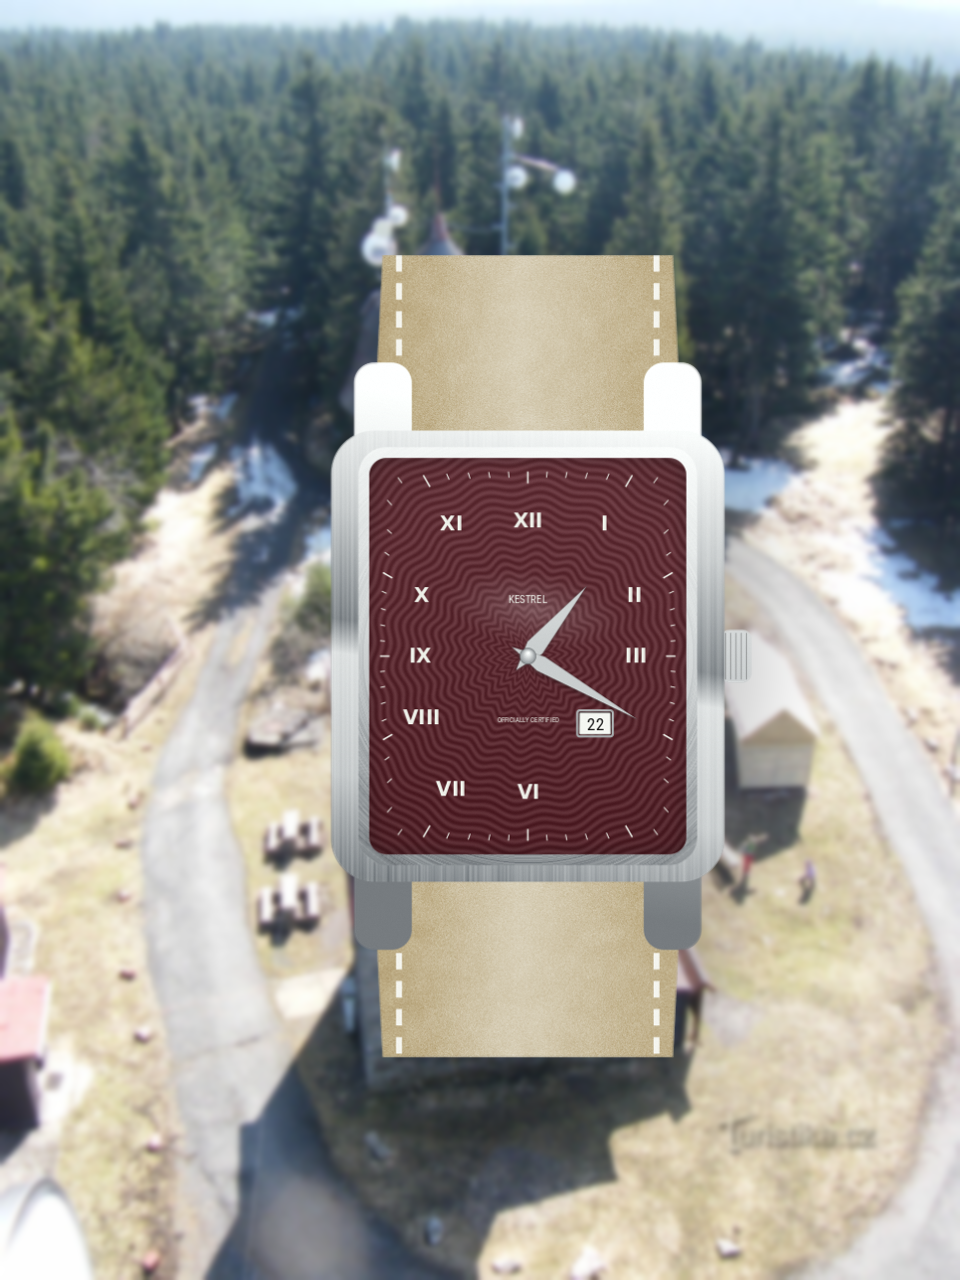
1 h 20 min
